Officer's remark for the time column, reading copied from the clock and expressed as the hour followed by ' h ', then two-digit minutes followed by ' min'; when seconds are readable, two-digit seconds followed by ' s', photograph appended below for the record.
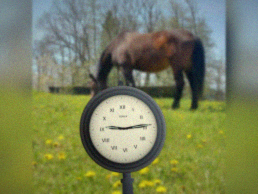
9 h 14 min
